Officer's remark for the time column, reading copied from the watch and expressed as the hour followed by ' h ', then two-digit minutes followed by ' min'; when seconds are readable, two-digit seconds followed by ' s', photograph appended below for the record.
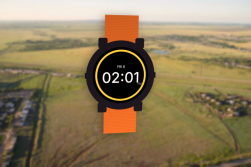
2 h 01 min
